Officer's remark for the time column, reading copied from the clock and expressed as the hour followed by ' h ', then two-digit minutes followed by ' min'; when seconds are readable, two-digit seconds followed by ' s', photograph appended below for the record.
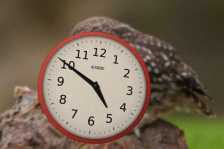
4 h 50 min
